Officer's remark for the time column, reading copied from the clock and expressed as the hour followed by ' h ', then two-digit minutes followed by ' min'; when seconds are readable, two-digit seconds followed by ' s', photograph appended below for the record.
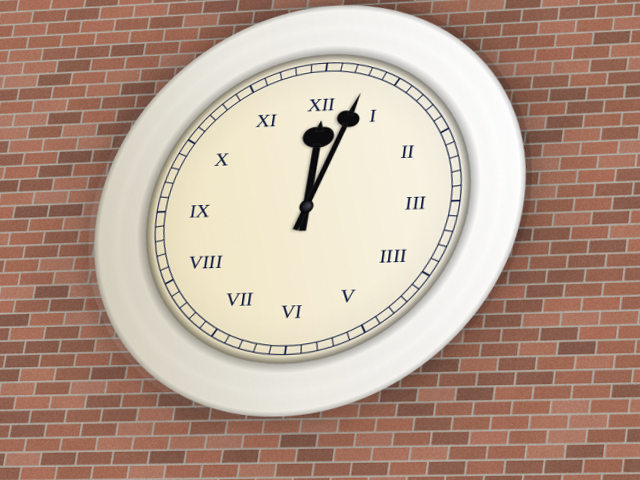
12 h 03 min
